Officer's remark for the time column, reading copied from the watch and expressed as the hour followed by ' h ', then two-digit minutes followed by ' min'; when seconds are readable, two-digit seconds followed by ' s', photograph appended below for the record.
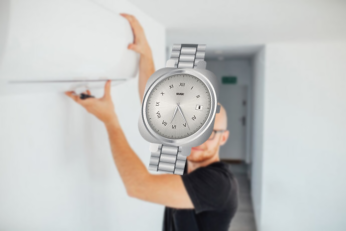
6 h 24 min
